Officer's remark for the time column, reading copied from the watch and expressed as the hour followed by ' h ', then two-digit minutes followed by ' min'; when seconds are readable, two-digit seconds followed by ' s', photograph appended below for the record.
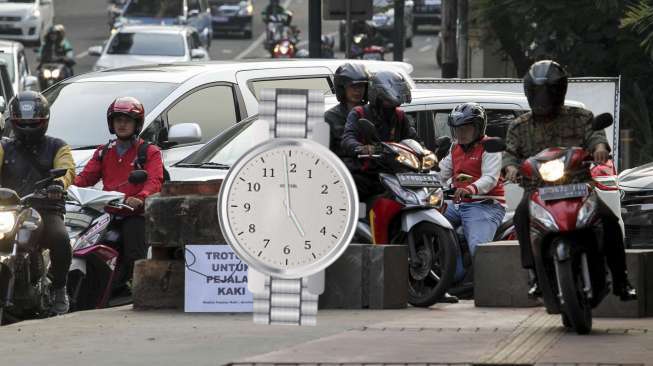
4 h 59 min
